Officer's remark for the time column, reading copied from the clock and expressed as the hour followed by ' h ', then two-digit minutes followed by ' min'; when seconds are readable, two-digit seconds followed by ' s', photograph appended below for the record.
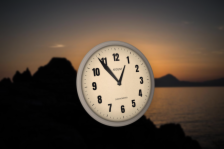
12 h 54 min
